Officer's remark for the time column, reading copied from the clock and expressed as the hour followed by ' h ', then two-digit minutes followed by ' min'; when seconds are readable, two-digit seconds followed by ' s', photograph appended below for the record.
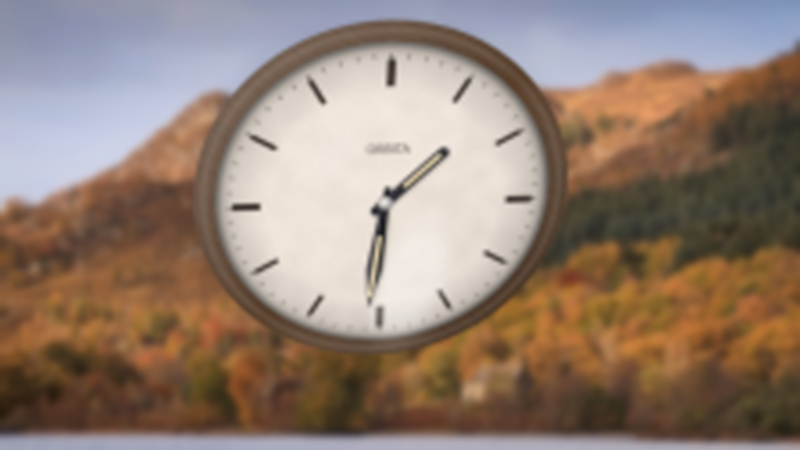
1 h 31 min
